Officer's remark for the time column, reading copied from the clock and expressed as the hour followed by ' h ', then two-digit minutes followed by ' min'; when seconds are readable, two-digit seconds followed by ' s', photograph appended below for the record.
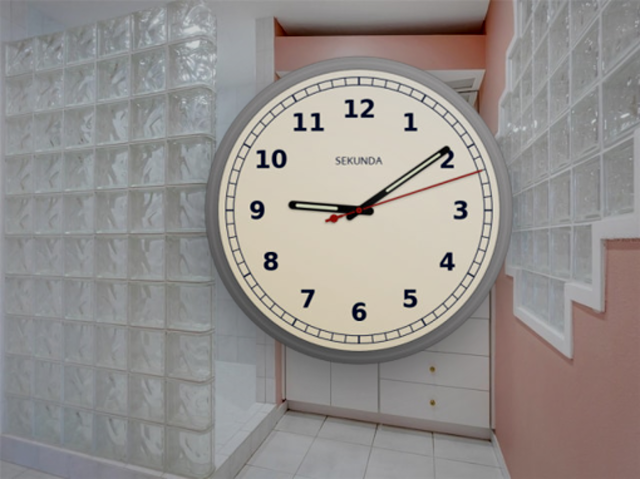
9 h 09 min 12 s
